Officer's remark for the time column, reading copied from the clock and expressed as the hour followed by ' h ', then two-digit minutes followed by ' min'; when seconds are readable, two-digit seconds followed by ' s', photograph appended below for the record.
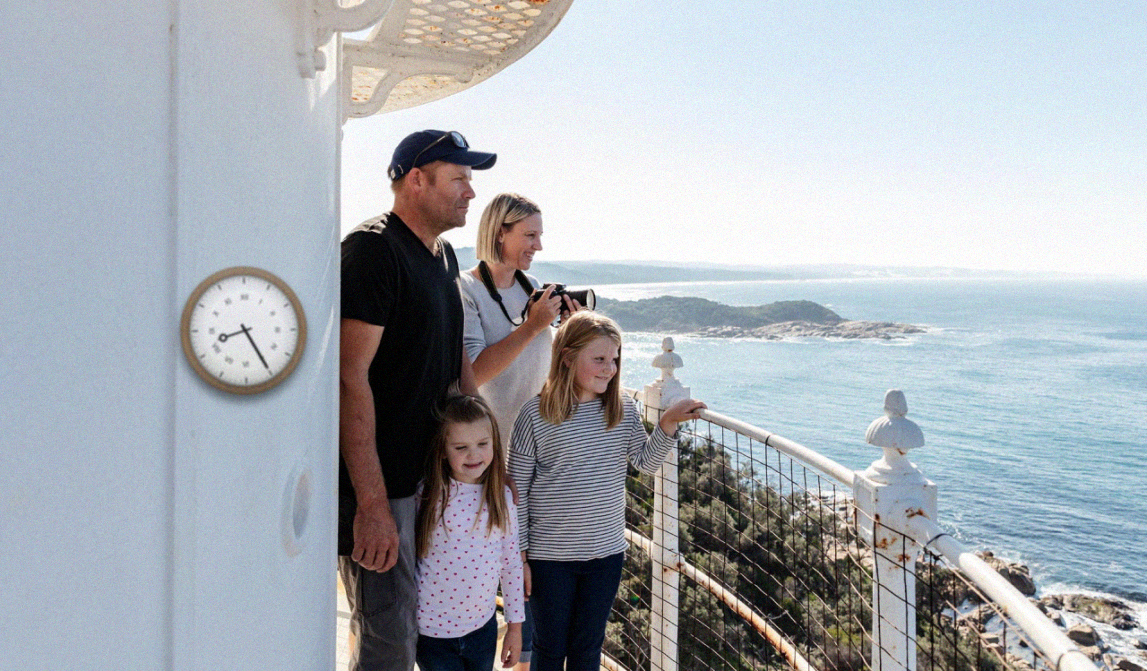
8 h 25 min
